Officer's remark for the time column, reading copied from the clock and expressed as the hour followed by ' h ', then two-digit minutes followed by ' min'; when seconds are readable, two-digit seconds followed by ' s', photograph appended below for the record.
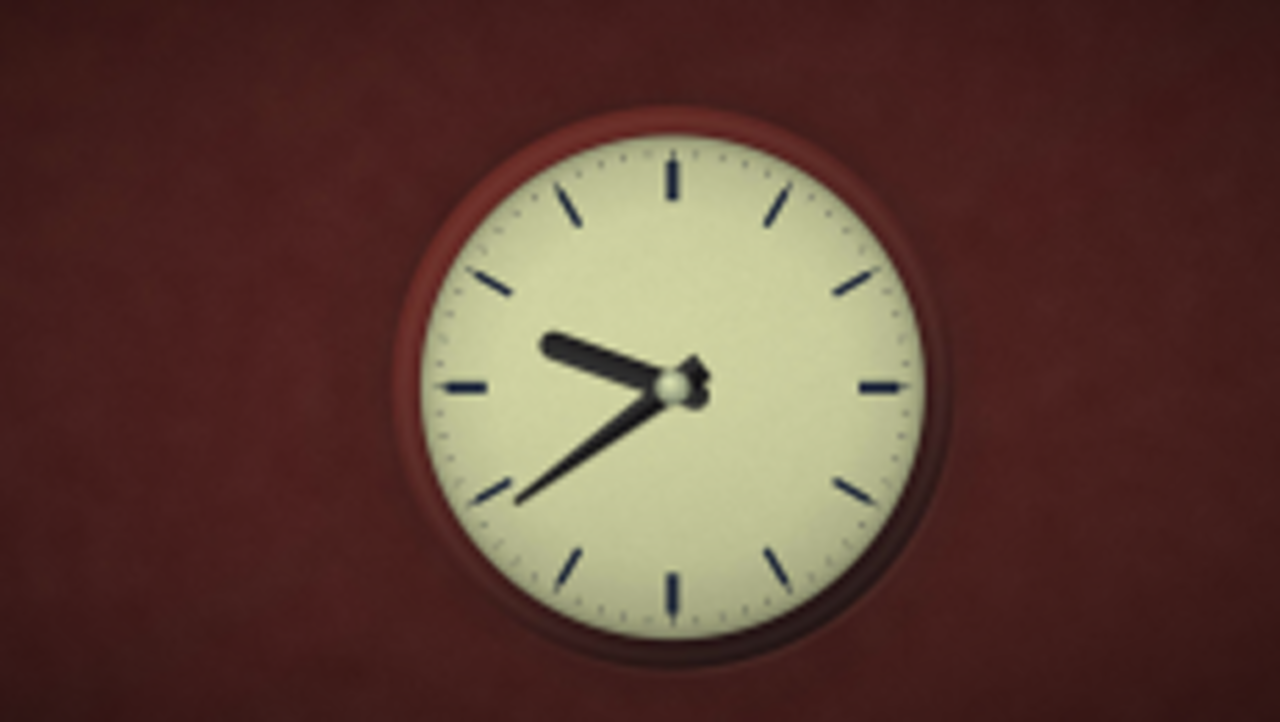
9 h 39 min
